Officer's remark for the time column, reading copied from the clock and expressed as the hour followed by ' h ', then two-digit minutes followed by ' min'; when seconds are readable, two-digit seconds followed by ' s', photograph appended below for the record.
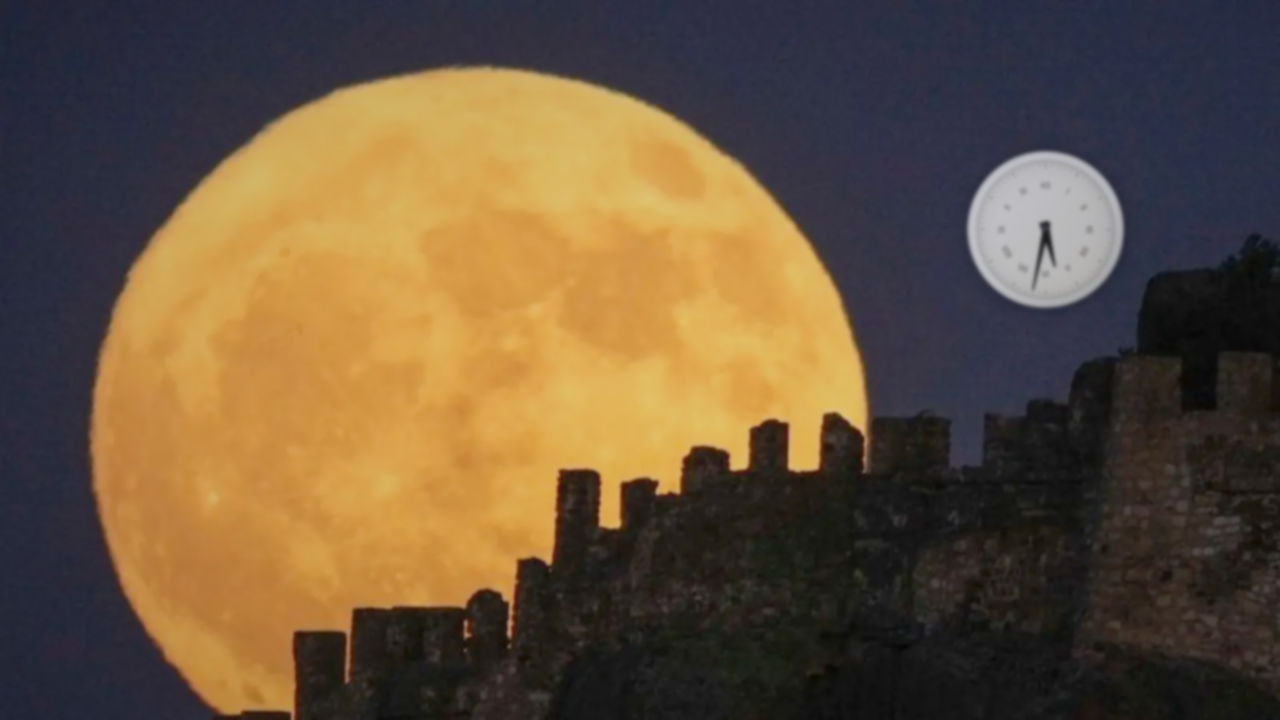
5 h 32 min
